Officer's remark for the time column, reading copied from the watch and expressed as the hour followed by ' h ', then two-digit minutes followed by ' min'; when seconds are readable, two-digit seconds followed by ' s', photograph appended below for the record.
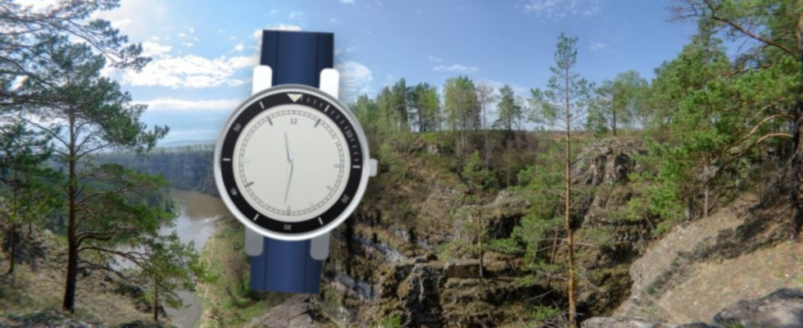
11 h 31 min
